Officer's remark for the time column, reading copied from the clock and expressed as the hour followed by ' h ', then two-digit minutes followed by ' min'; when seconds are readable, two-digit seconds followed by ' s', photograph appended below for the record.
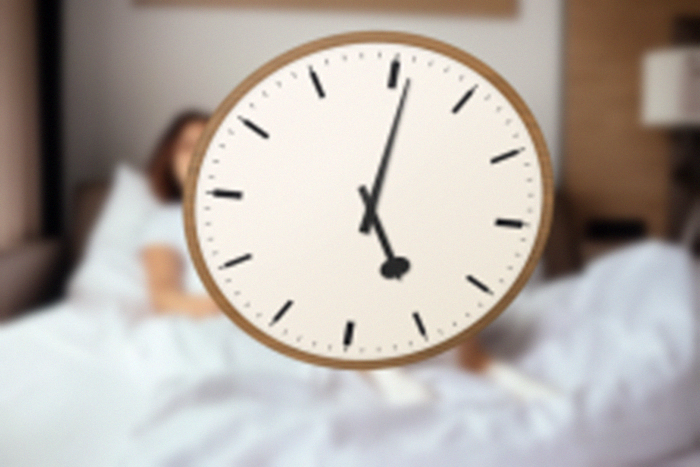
5 h 01 min
